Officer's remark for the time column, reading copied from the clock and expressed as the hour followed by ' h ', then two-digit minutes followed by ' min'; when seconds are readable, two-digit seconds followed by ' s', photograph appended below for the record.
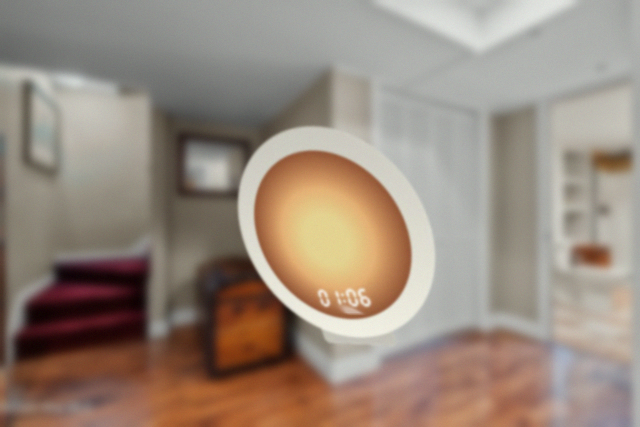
1 h 06 min
